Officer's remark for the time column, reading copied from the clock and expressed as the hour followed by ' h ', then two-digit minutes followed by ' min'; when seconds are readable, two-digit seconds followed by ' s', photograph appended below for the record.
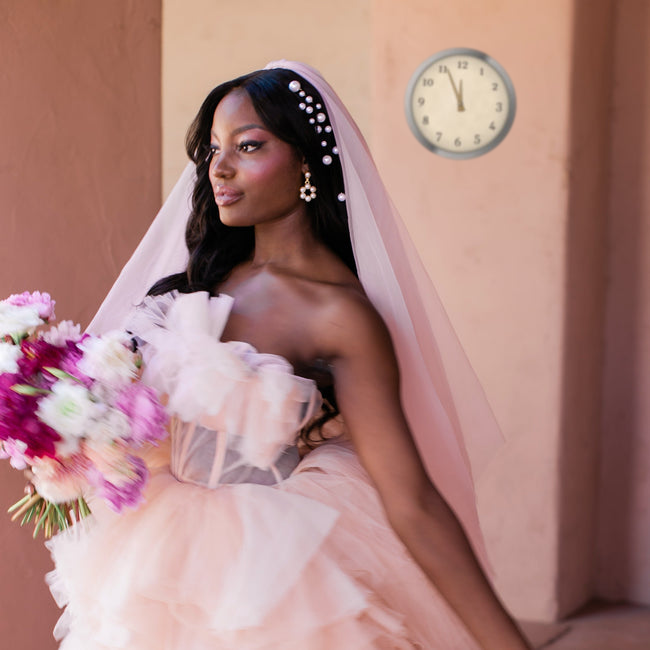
11 h 56 min
